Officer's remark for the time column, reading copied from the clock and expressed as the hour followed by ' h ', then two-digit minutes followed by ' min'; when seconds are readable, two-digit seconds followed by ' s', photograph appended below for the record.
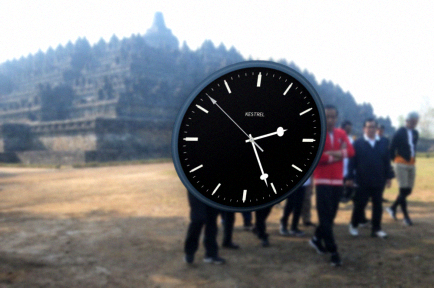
2 h 25 min 52 s
